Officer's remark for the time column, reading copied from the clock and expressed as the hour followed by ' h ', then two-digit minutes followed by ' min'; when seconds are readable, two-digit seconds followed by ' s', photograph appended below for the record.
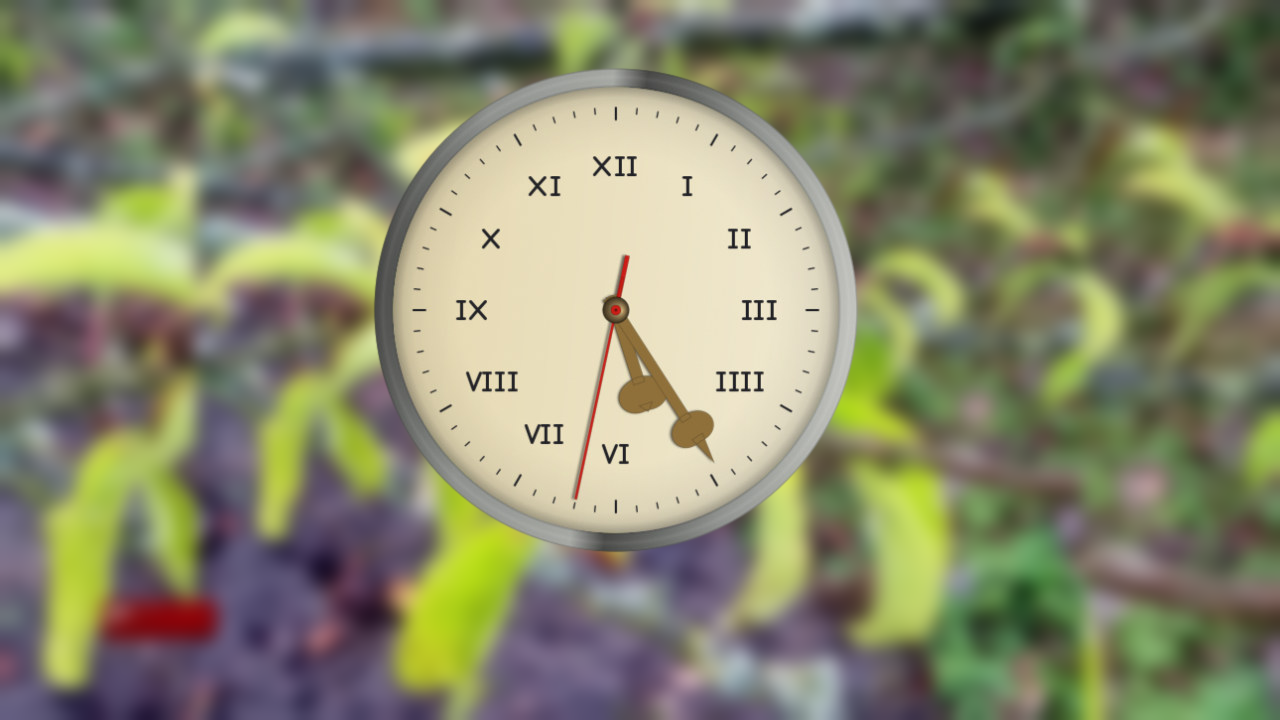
5 h 24 min 32 s
